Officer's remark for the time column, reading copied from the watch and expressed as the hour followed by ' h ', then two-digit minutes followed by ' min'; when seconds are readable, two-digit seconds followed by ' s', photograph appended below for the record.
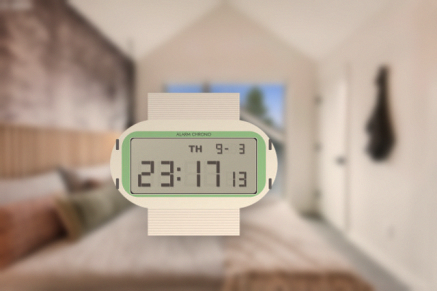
23 h 17 min 13 s
